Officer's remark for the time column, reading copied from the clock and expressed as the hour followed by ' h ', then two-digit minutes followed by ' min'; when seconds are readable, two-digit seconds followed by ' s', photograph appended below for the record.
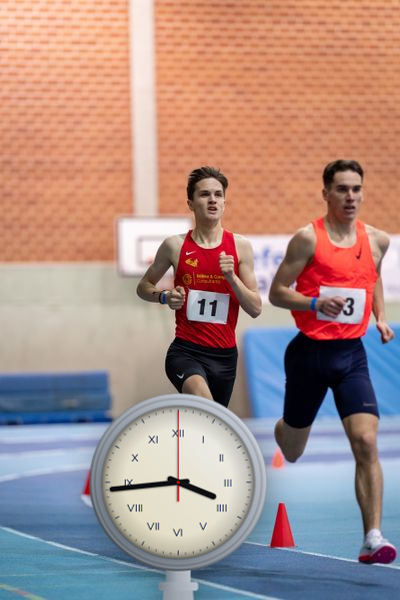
3 h 44 min 00 s
